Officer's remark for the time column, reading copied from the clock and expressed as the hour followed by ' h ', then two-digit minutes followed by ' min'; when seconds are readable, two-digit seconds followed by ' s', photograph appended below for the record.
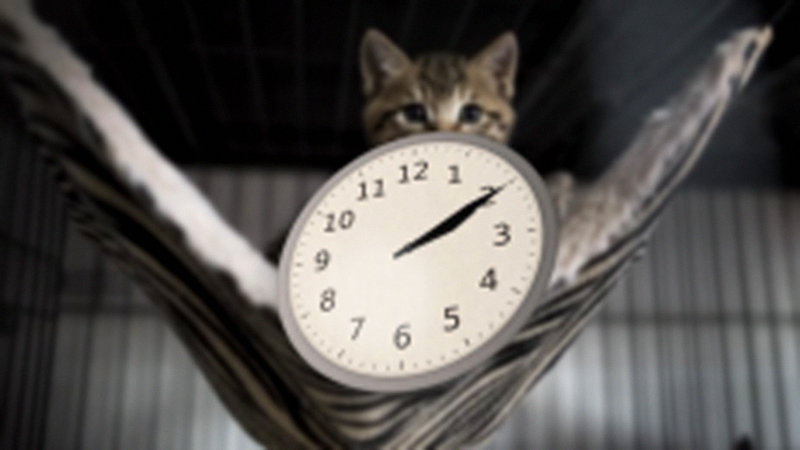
2 h 10 min
